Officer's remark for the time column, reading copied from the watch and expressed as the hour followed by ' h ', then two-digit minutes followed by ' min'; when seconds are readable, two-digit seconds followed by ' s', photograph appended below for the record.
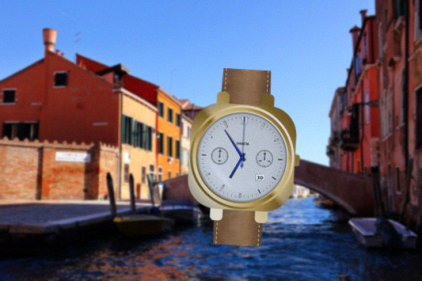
6 h 54 min
